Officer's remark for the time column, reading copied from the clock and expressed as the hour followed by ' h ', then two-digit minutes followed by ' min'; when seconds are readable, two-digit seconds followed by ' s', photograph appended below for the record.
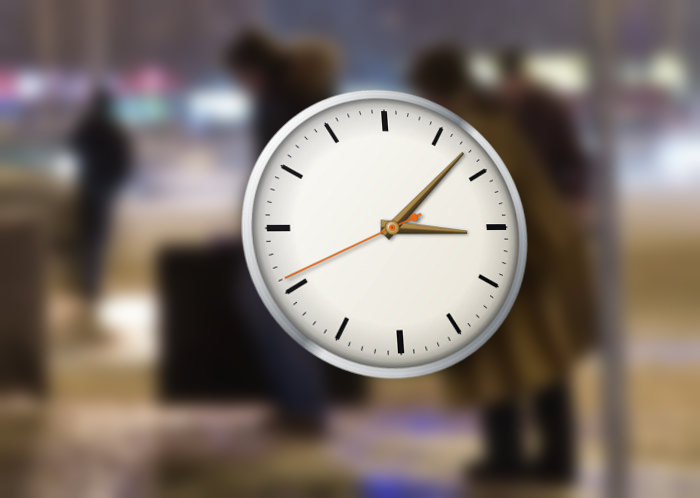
3 h 07 min 41 s
